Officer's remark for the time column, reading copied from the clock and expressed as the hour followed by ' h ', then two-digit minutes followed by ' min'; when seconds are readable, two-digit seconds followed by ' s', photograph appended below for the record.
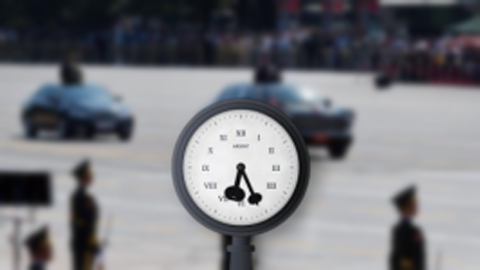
6 h 26 min
